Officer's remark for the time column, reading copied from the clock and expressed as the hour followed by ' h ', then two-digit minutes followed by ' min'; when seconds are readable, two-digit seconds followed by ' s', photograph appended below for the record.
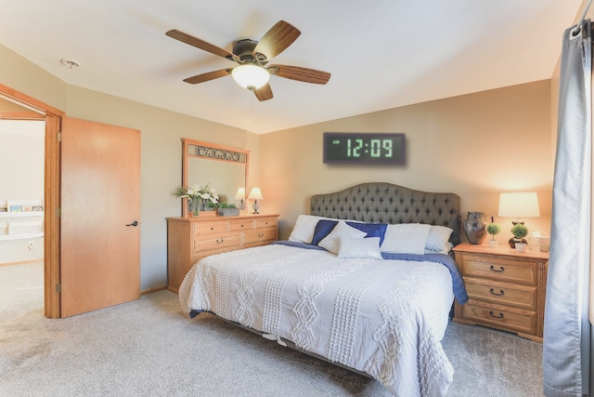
12 h 09 min
